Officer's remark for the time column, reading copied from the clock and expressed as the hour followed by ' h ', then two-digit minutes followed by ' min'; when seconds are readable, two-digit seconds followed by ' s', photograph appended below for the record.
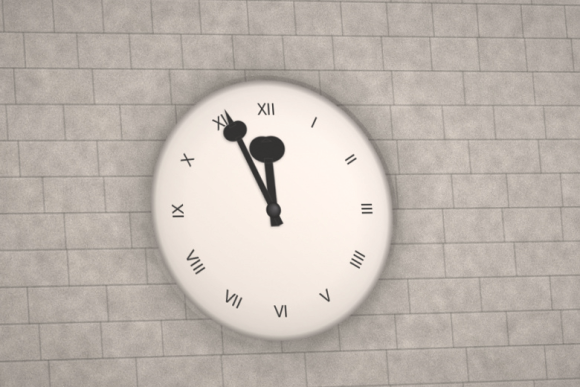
11 h 56 min
